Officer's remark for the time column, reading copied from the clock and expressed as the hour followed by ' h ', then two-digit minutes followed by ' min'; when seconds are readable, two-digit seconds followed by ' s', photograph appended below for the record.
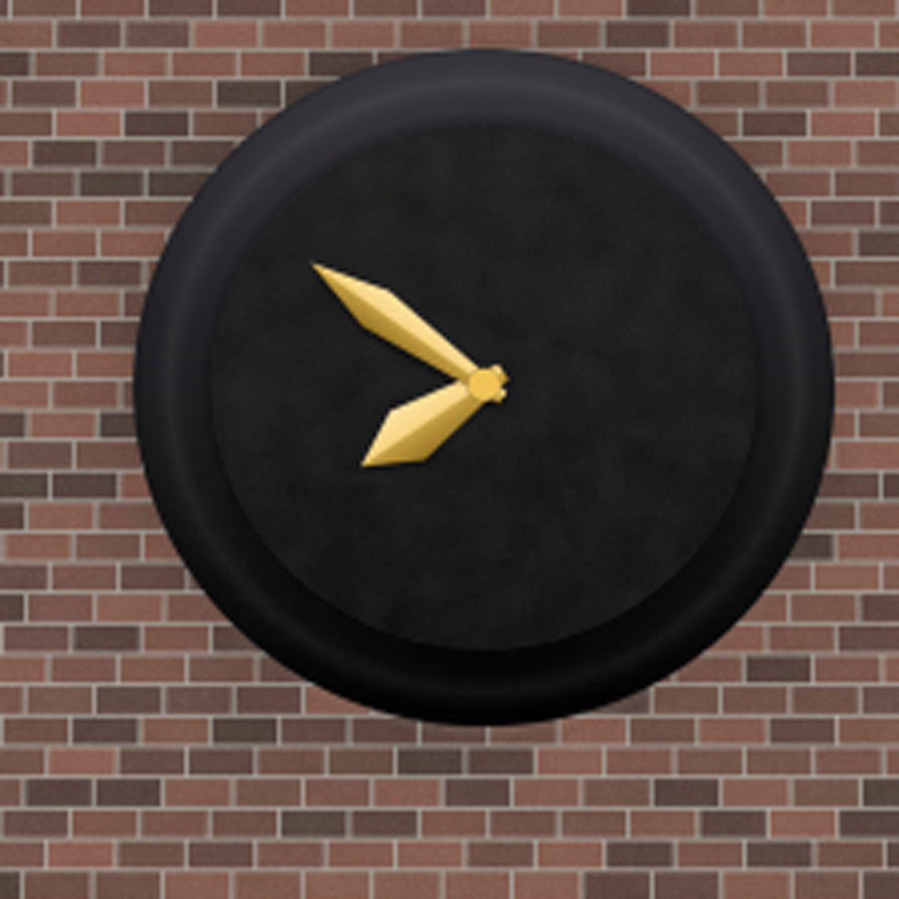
7 h 51 min
